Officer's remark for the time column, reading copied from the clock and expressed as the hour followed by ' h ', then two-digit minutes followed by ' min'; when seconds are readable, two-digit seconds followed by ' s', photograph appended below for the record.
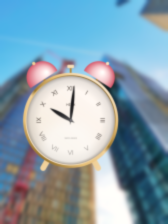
10 h 01 min
